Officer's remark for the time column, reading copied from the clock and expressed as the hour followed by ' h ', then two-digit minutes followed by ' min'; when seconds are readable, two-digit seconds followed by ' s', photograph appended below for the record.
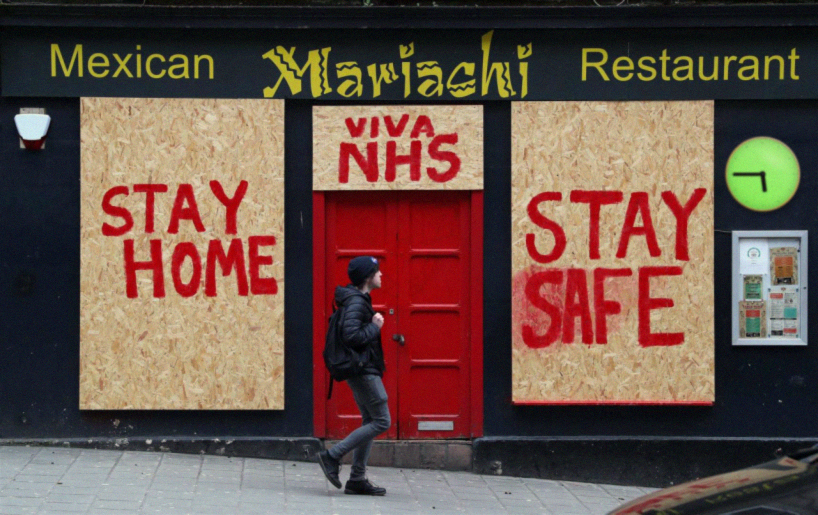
5 h 45 min
